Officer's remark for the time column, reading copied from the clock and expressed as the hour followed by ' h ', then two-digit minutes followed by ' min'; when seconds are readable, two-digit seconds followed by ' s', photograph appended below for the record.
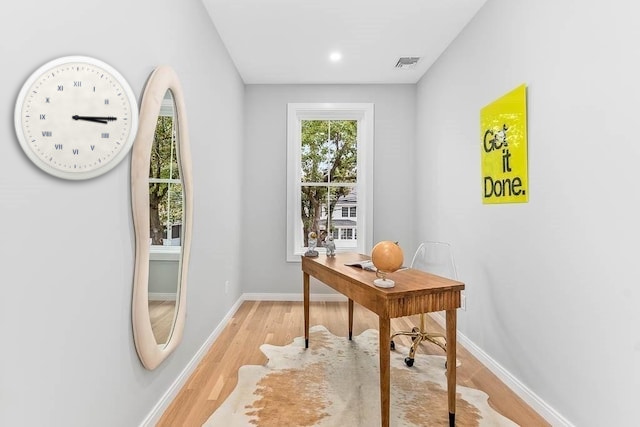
3 h 15 min
